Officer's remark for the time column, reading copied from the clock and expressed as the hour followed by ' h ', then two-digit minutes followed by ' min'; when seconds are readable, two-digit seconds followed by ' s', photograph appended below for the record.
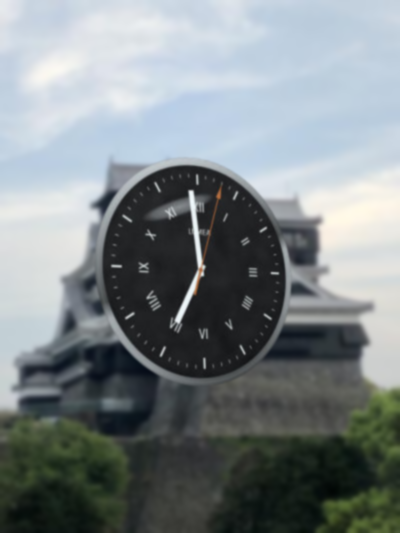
6 h 59 min 03 s
